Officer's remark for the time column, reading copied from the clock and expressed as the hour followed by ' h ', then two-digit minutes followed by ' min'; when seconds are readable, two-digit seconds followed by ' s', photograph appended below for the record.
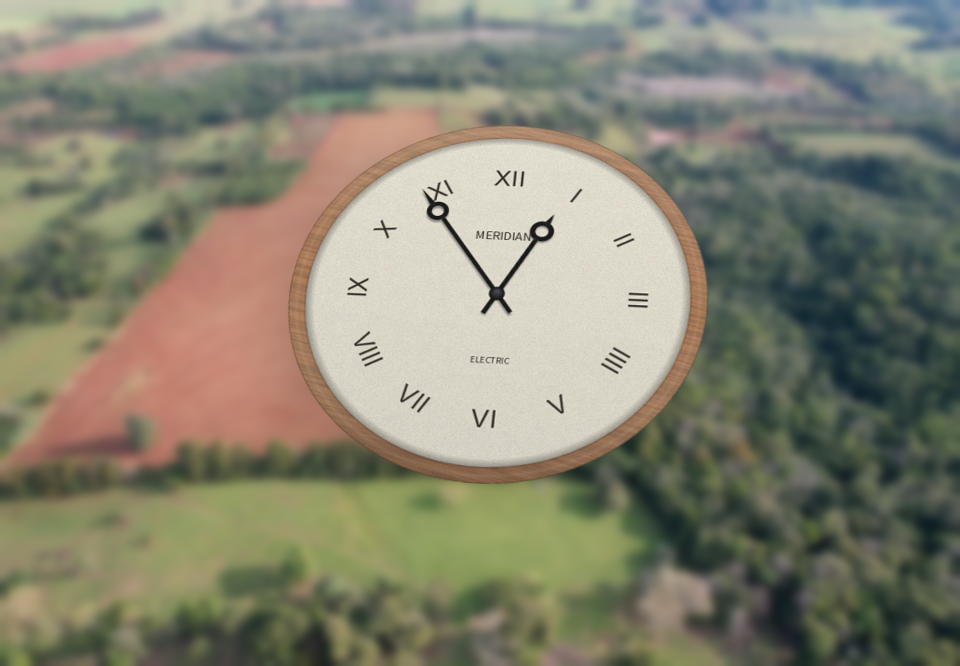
12 h 54 min
